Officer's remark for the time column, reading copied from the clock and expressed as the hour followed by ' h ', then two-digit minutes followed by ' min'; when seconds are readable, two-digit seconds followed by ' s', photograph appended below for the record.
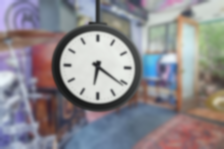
6 h 21 min
